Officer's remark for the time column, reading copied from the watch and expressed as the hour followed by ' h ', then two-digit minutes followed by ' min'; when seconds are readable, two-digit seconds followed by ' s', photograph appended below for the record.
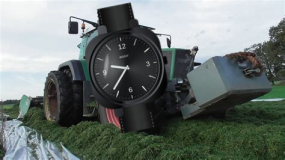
9 h 37 min
